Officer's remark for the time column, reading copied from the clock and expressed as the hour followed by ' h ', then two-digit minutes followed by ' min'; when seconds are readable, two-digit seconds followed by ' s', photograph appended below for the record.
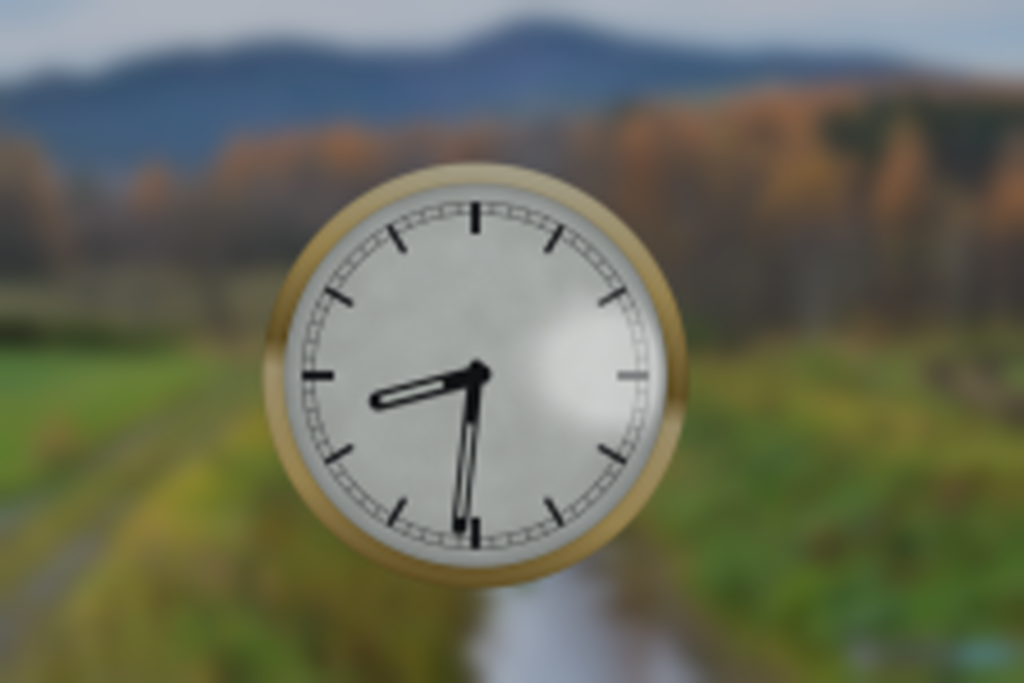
8 h 31 min
